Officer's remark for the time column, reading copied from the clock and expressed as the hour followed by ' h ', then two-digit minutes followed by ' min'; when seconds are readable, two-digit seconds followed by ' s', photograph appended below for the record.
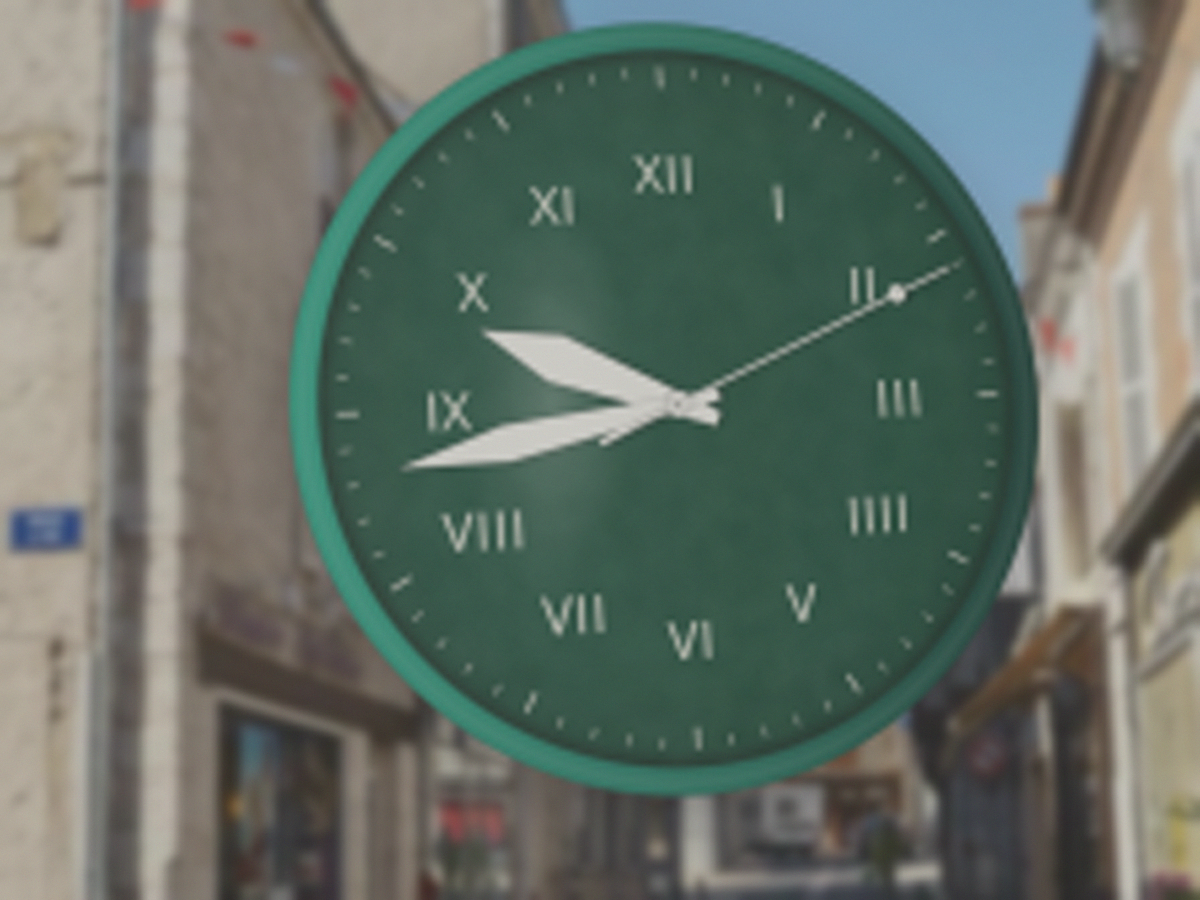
9 h 43 min 11 s
